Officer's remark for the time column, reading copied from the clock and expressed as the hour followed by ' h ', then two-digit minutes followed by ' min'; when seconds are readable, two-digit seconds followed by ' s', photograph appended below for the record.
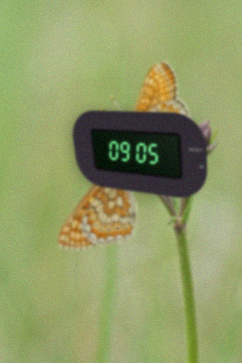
9 h 05 min
